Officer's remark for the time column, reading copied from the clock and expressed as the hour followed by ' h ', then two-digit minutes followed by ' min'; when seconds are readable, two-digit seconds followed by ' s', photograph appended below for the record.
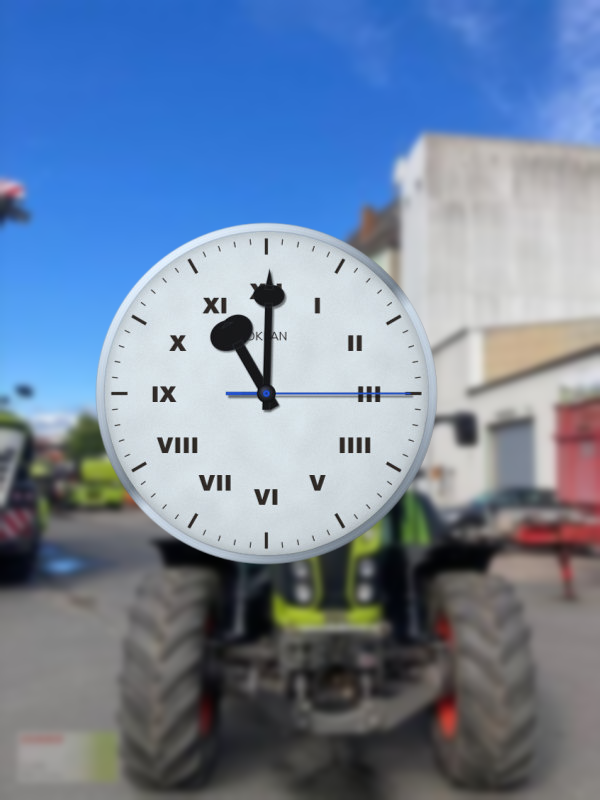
11 h 00 min 15 s
